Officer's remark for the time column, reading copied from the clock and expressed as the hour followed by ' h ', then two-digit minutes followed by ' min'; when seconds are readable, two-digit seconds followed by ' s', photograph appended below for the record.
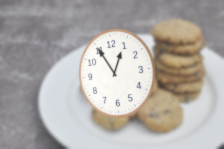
12 h 55 min
